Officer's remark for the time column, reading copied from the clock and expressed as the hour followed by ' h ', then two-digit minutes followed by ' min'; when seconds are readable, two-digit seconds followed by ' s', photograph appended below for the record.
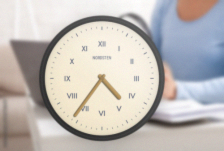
4 h 36 min
